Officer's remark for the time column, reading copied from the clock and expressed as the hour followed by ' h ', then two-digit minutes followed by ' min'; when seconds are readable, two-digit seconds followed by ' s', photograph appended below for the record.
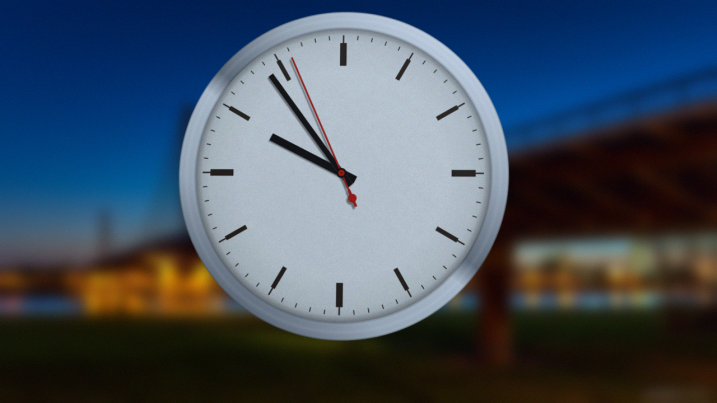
9 h 53 min 56 s
